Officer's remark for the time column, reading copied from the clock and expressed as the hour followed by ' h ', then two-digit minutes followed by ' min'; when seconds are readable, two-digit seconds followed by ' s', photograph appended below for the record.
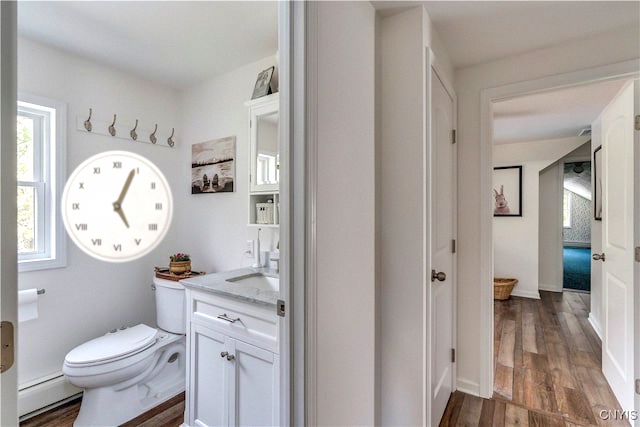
5 h 04 min
